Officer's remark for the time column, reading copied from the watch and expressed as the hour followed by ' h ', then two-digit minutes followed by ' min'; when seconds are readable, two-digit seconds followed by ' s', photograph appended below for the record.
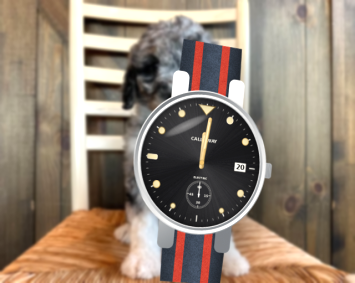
12 h 01 min
